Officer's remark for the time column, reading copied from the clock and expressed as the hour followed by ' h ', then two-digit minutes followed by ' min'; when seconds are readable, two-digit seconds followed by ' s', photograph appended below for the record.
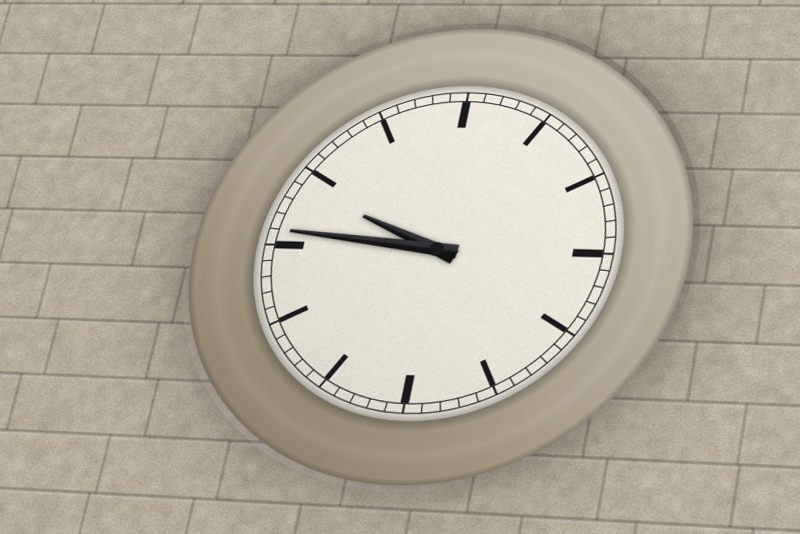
9 h 46 min
